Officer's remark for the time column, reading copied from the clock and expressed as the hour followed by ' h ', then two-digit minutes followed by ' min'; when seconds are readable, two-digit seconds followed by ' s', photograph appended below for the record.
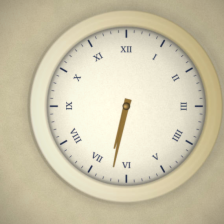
6 h 32 min
